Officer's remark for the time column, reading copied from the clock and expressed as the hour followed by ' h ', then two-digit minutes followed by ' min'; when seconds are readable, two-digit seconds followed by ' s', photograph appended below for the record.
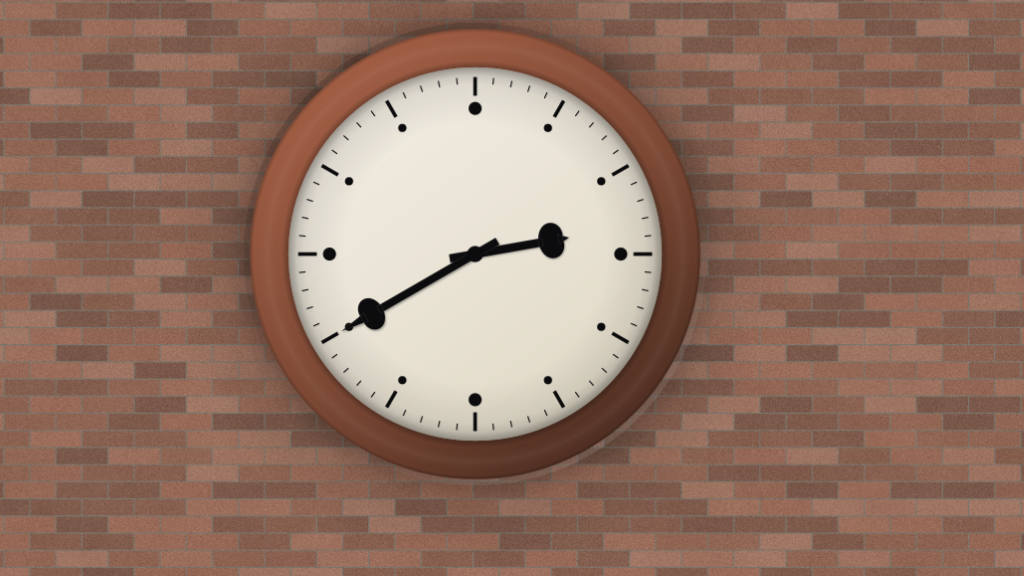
2 h 40 min
